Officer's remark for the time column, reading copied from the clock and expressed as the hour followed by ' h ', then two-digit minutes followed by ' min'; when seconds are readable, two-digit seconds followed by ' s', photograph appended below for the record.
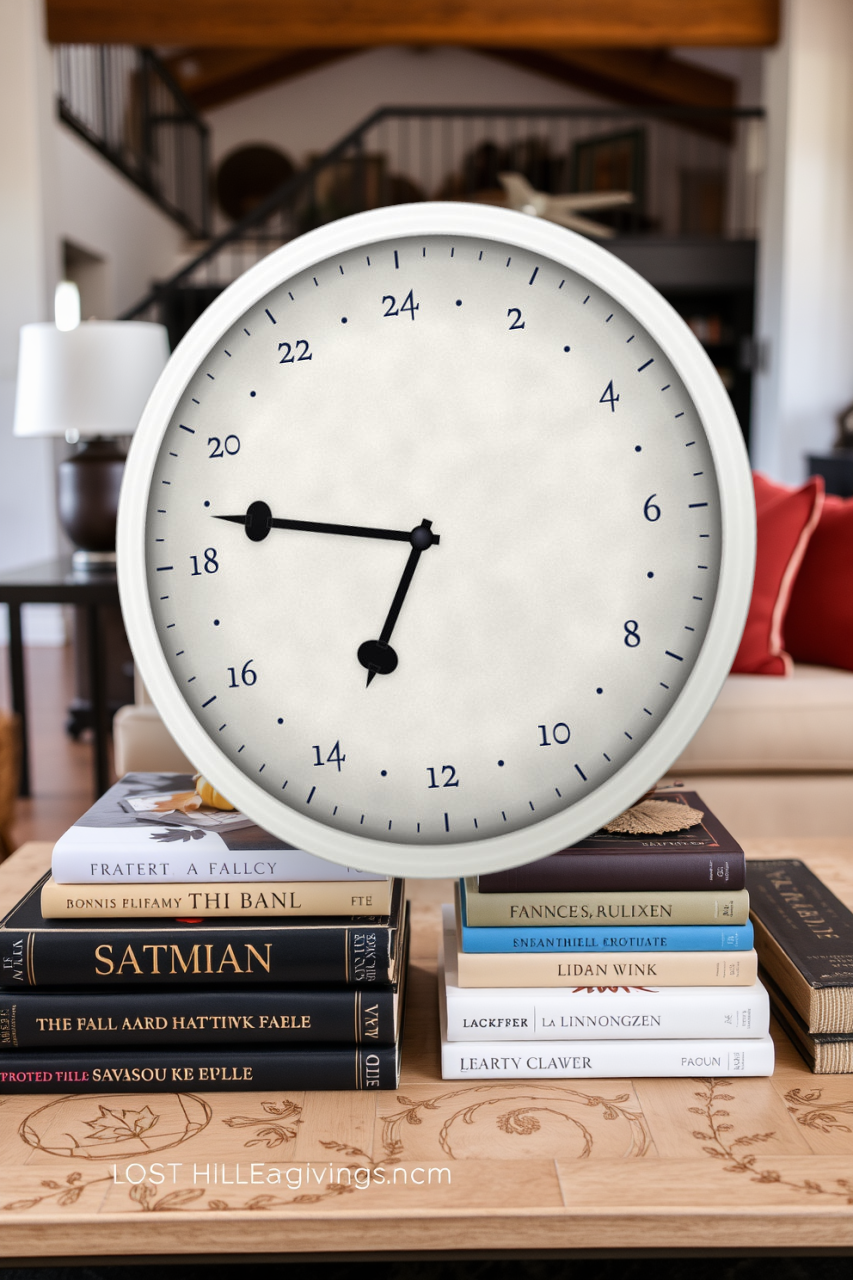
13 h 47 min
